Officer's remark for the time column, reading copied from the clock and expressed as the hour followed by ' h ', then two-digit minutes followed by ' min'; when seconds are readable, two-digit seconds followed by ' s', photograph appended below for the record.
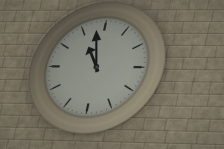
10 h 58 min
